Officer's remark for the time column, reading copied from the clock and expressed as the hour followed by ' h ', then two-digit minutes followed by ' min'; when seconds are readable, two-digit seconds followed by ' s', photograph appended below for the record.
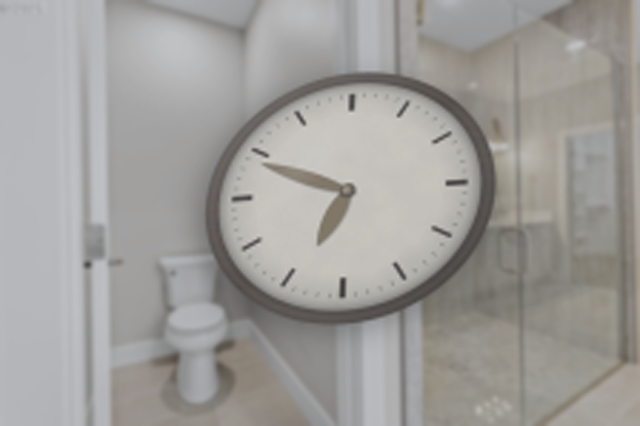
6 h 49 min
